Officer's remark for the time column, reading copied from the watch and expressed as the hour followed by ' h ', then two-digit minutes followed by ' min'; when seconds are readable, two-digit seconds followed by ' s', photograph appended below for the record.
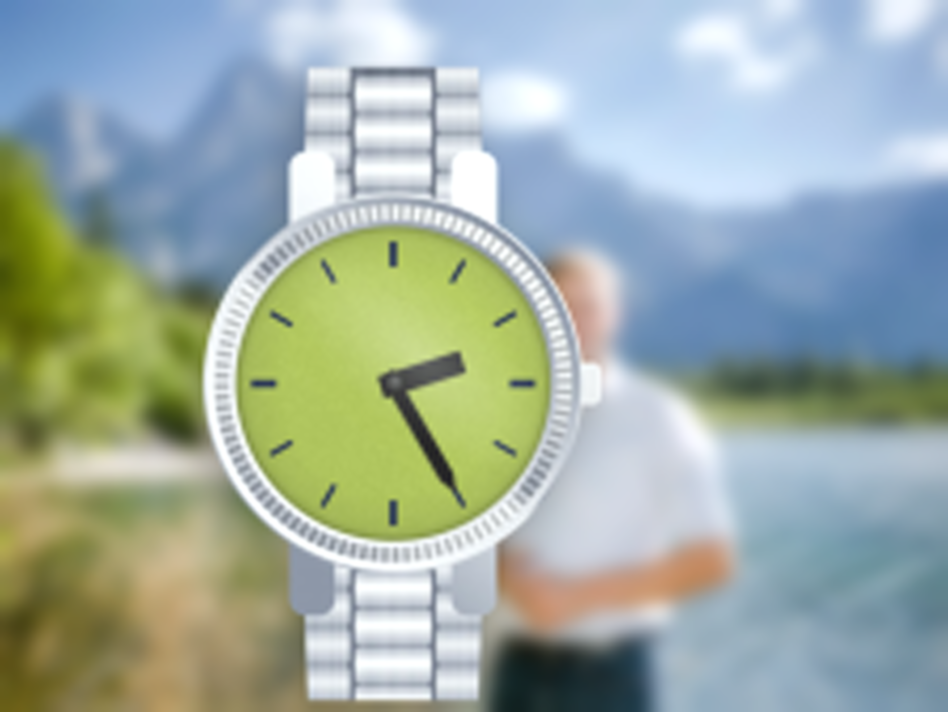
2 h 25 min
